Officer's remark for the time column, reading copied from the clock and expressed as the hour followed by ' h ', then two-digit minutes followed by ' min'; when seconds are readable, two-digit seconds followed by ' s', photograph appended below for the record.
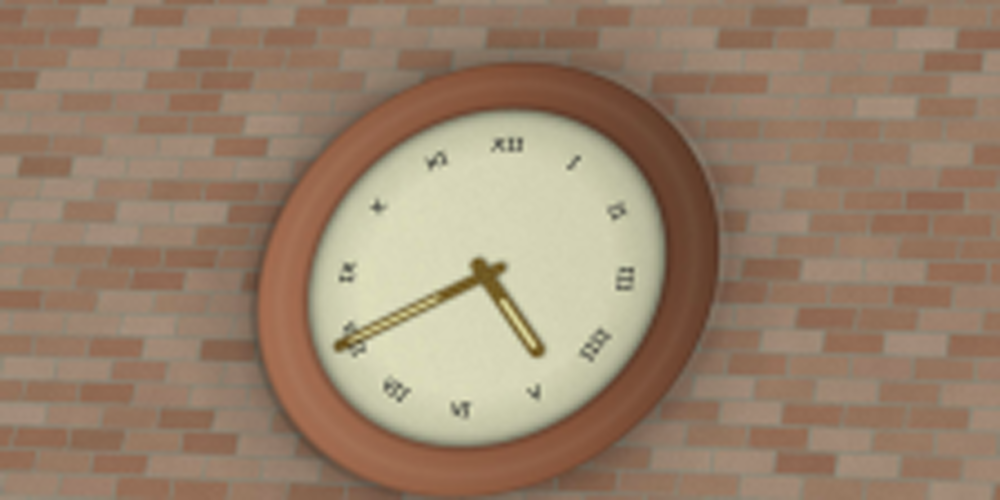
4 h 40 min
